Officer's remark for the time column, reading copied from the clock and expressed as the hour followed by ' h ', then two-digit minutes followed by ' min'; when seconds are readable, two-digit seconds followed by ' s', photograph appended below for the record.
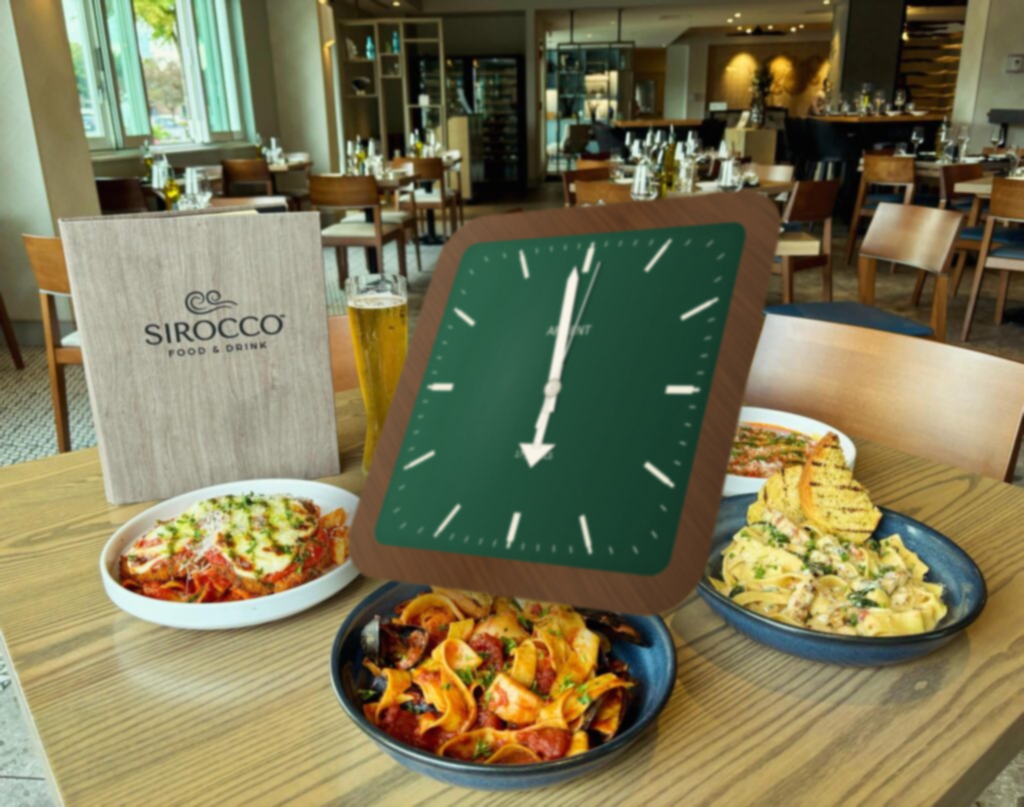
5 h 59 min 01 s
